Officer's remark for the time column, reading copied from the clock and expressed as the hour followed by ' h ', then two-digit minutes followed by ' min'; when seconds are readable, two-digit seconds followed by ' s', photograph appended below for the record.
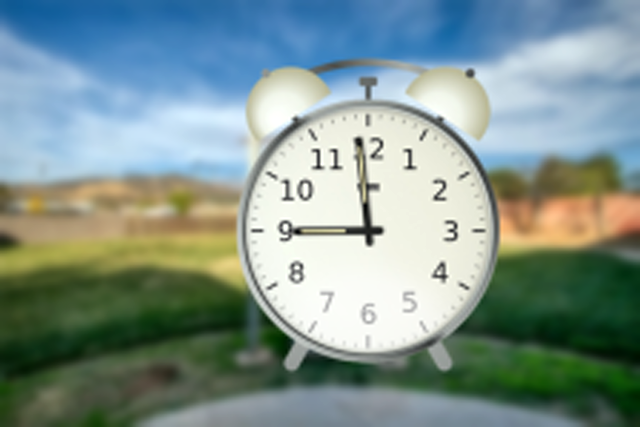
8 h 59 min
